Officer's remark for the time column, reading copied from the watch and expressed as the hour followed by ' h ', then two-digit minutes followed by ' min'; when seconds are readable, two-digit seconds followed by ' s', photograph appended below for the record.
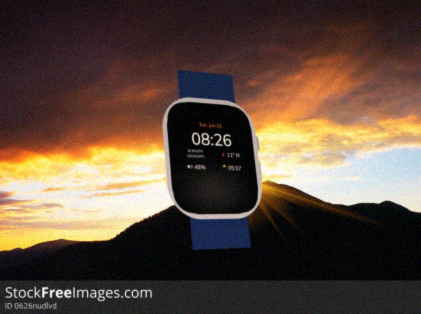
8 h 26 min
